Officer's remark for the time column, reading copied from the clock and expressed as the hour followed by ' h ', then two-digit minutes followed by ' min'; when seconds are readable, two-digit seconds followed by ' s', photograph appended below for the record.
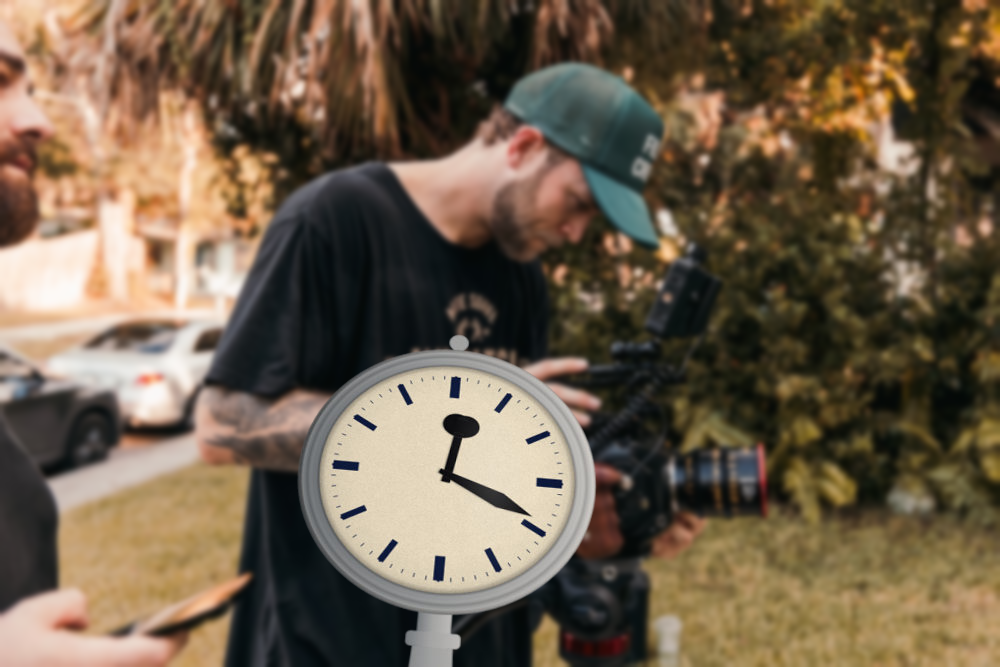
12 h 19 min
